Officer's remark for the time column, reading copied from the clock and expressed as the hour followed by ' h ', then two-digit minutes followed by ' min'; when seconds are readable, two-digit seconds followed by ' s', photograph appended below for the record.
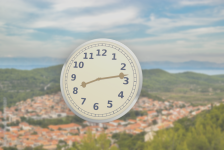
8 h 13 min
